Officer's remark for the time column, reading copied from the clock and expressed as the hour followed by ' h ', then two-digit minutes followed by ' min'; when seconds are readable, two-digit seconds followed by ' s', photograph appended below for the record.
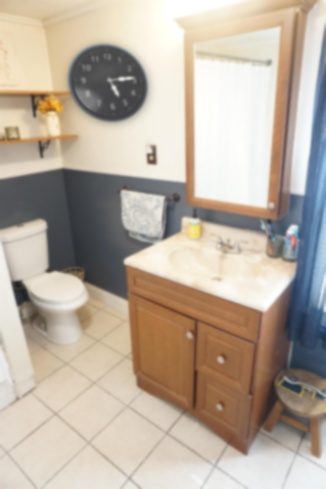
5 h 14 min
